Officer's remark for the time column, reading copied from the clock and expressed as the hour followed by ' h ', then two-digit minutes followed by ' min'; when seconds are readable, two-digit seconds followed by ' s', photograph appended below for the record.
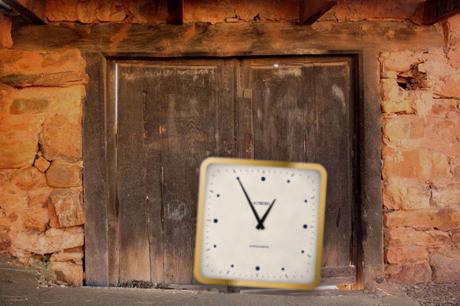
12 h 55 min
